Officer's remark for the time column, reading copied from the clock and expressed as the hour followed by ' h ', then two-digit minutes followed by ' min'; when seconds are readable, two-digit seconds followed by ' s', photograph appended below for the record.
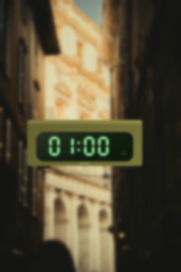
1 h 00 min
